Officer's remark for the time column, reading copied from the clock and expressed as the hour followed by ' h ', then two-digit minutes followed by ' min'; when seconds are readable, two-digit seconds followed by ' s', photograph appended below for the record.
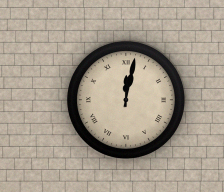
12 h 02 min
